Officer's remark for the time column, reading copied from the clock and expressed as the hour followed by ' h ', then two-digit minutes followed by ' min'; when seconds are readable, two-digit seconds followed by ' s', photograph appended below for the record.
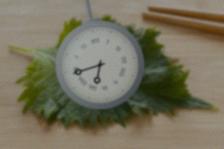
6 h 44 min
